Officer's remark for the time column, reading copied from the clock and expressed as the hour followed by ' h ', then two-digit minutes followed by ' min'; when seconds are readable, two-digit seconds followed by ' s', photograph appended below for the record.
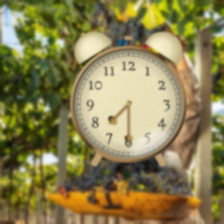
7 h 30 min
